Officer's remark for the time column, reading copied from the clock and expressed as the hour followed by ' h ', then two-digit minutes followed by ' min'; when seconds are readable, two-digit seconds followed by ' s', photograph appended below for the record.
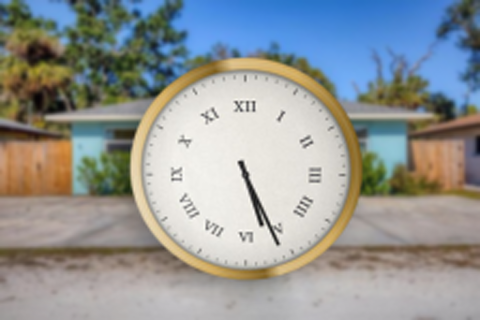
5 h 26 min
